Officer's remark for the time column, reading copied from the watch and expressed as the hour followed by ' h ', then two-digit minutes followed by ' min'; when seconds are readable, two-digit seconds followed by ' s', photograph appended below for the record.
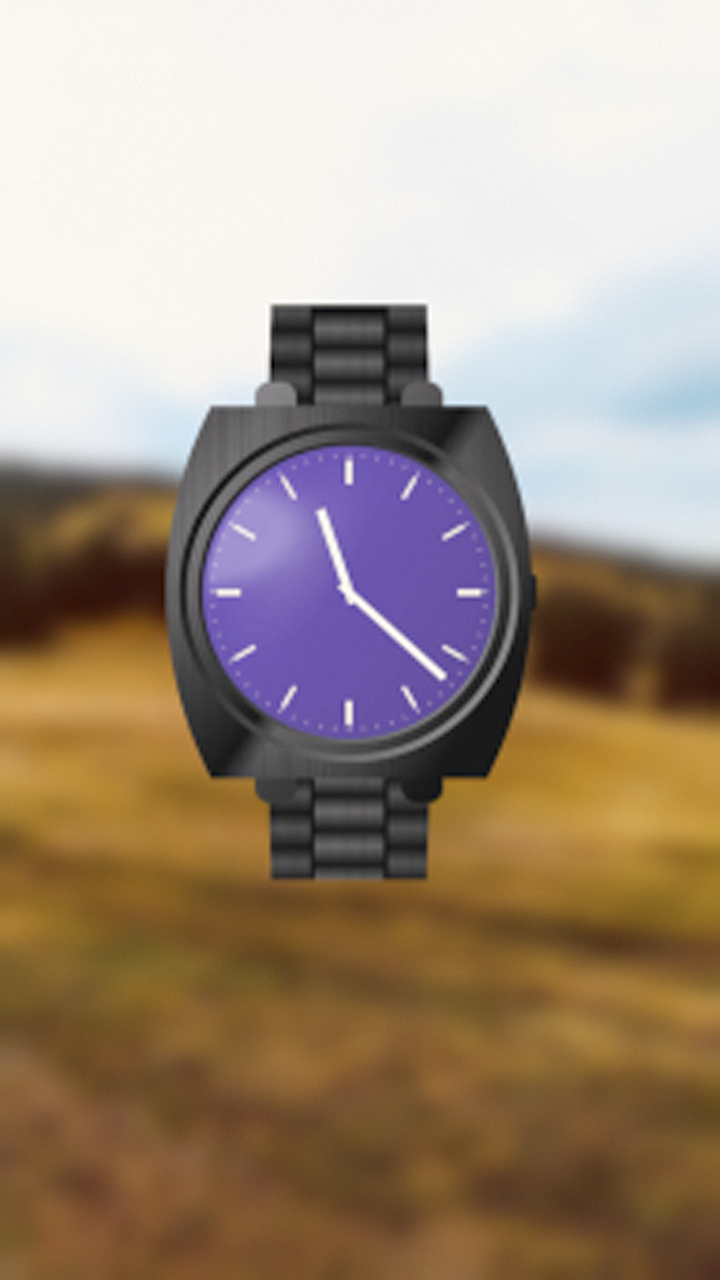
11 h 22 min
